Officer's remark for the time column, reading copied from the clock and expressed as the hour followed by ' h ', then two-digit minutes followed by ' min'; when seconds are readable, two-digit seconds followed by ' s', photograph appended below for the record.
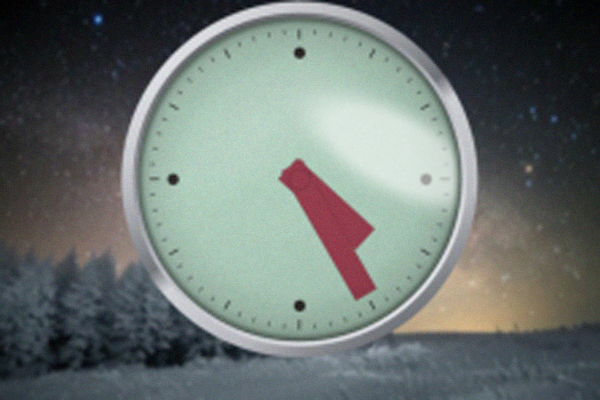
4 h 25 min
